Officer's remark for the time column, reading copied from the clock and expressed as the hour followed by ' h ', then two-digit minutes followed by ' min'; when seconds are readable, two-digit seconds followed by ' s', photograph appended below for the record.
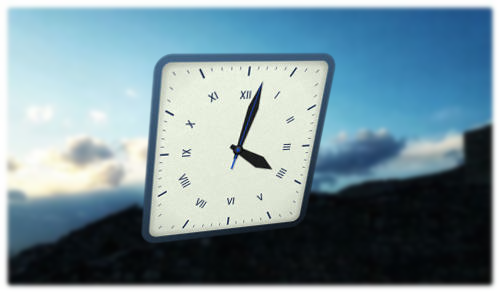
4 h 02 min 02 s
